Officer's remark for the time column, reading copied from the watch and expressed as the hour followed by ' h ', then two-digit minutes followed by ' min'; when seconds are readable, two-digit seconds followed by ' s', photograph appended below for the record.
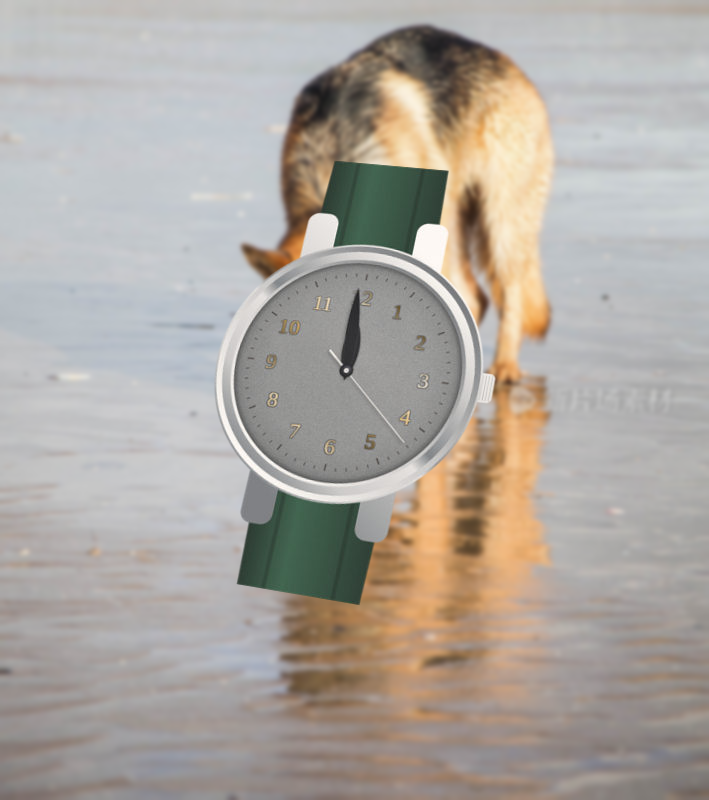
11 h 59 min 22 s
